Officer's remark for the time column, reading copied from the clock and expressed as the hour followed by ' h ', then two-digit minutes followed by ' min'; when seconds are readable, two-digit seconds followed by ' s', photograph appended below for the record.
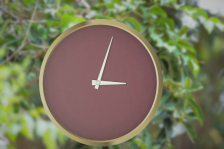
3 h 03 min
